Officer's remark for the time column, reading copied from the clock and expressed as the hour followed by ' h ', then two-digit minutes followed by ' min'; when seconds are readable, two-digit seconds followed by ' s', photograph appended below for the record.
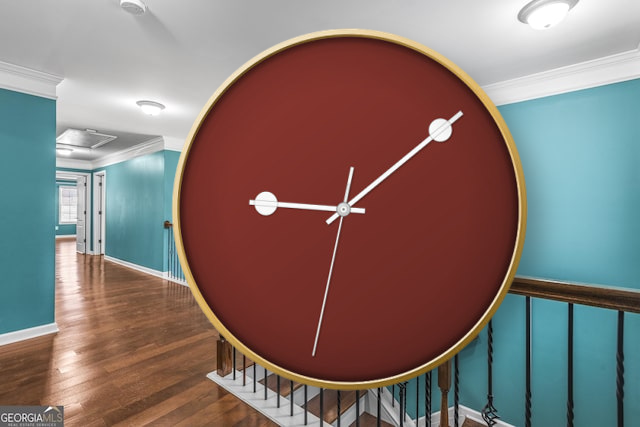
9 h 08 min 32 s
